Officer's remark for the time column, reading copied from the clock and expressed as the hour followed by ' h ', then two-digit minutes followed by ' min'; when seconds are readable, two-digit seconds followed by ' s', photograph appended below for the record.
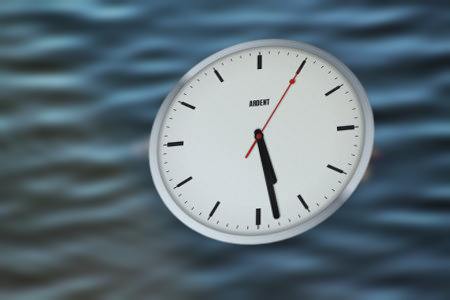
5 h 28 min 05 s
